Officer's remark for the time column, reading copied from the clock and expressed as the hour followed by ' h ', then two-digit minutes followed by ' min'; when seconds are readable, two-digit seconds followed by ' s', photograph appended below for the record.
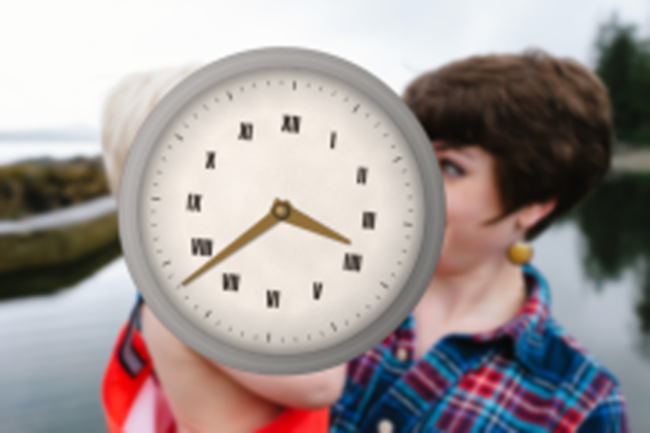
3 h 38 min
